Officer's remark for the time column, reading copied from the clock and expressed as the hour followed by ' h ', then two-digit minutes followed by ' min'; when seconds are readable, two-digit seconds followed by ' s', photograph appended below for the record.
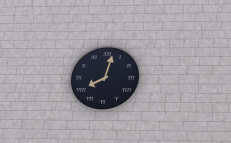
8 h 02 min
